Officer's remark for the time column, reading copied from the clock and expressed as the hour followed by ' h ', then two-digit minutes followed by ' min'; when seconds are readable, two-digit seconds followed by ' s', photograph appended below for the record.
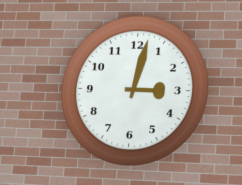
3 h 02 min
